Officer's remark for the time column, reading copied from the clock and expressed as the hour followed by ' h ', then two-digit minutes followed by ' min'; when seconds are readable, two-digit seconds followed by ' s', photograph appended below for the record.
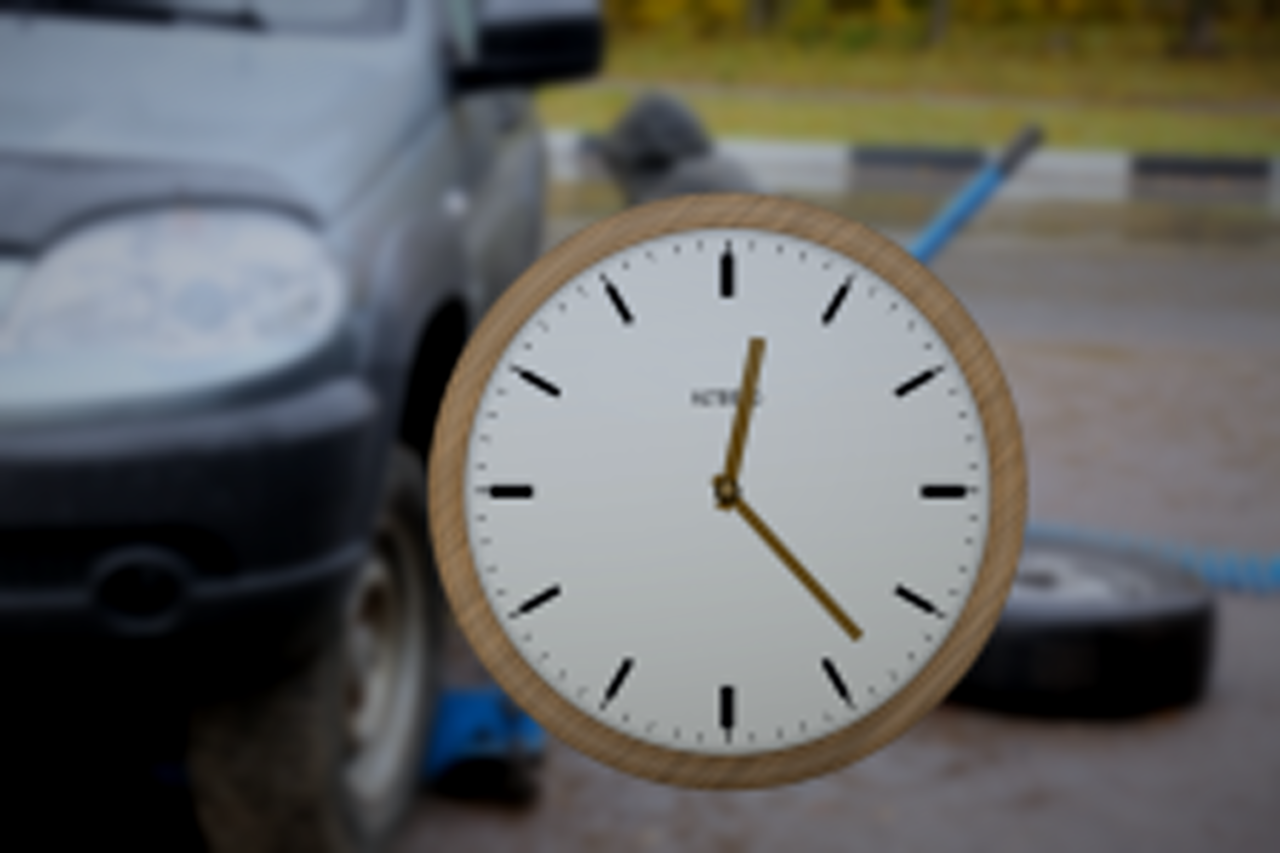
12 h 23 min
